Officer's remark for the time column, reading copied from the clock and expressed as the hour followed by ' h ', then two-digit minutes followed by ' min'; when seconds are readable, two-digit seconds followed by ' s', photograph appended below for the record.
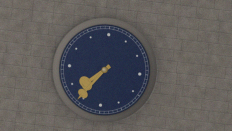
7 h 36 min
